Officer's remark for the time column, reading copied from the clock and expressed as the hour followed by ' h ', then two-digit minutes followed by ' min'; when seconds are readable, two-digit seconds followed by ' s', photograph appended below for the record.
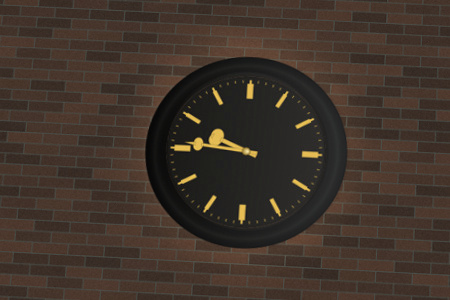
9 h 46 min
